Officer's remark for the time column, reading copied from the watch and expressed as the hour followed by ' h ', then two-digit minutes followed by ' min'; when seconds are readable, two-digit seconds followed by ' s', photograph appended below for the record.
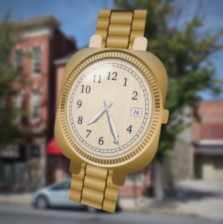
7 h 25 min
